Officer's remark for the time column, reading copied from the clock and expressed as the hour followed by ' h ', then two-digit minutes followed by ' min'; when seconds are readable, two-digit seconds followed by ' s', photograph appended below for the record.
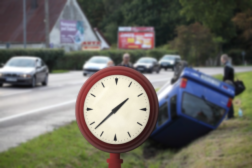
1 h 38 min
